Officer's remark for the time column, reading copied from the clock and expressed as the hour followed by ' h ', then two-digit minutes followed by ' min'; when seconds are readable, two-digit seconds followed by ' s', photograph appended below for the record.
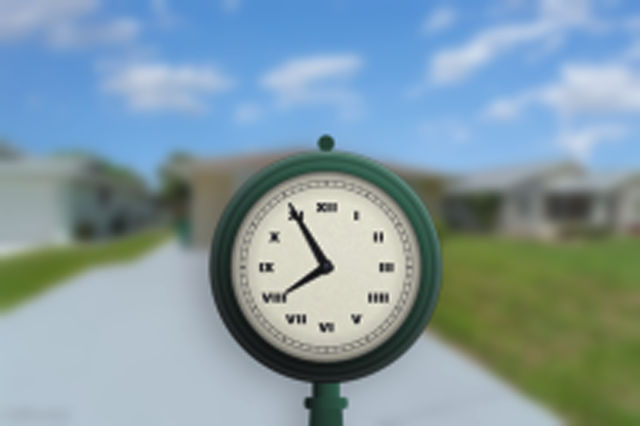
7 h 55 min
